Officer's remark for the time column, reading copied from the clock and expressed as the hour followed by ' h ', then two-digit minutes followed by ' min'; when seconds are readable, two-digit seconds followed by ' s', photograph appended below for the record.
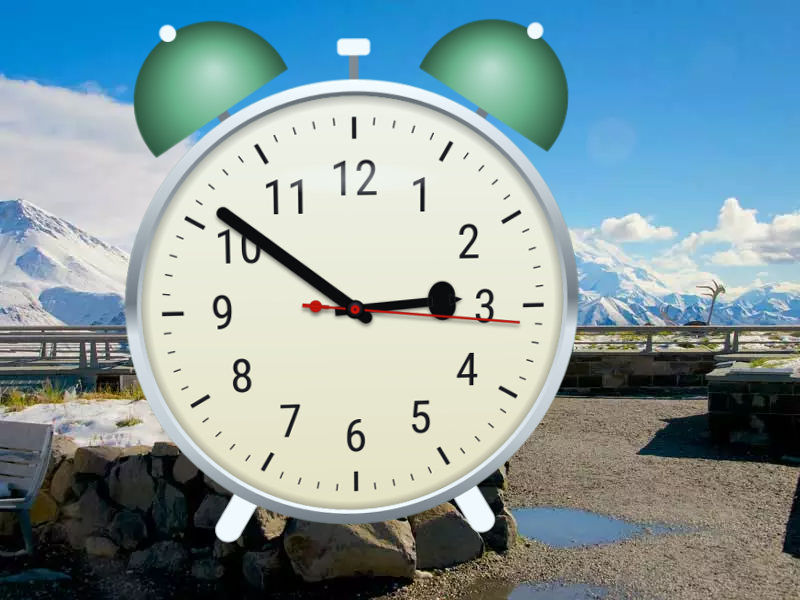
2 h 51 min 16 s
